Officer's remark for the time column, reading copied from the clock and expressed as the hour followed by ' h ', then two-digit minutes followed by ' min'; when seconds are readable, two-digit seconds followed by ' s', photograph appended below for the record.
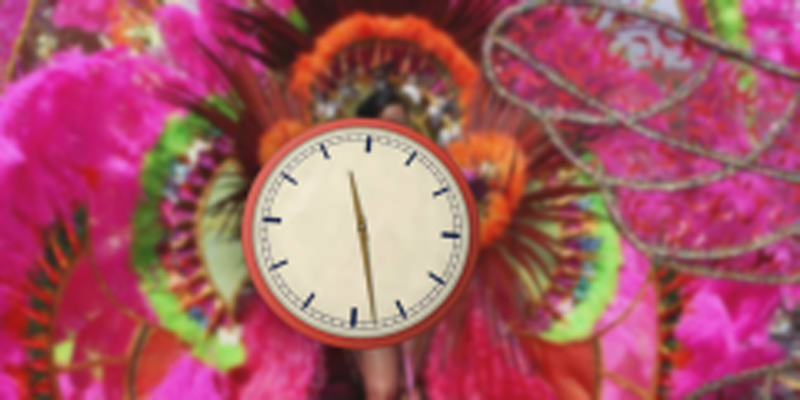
11 h 28 min
